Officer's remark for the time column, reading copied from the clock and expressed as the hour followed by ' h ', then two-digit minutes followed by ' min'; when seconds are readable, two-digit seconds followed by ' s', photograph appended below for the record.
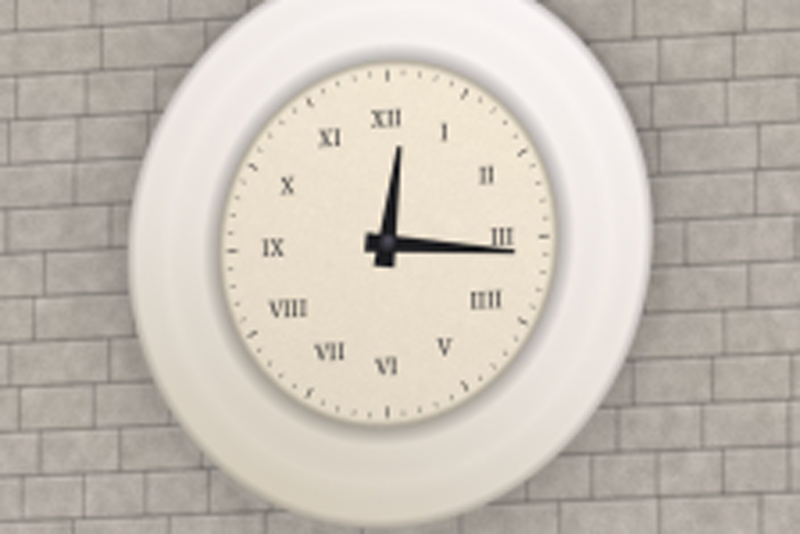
12 h 16 min
